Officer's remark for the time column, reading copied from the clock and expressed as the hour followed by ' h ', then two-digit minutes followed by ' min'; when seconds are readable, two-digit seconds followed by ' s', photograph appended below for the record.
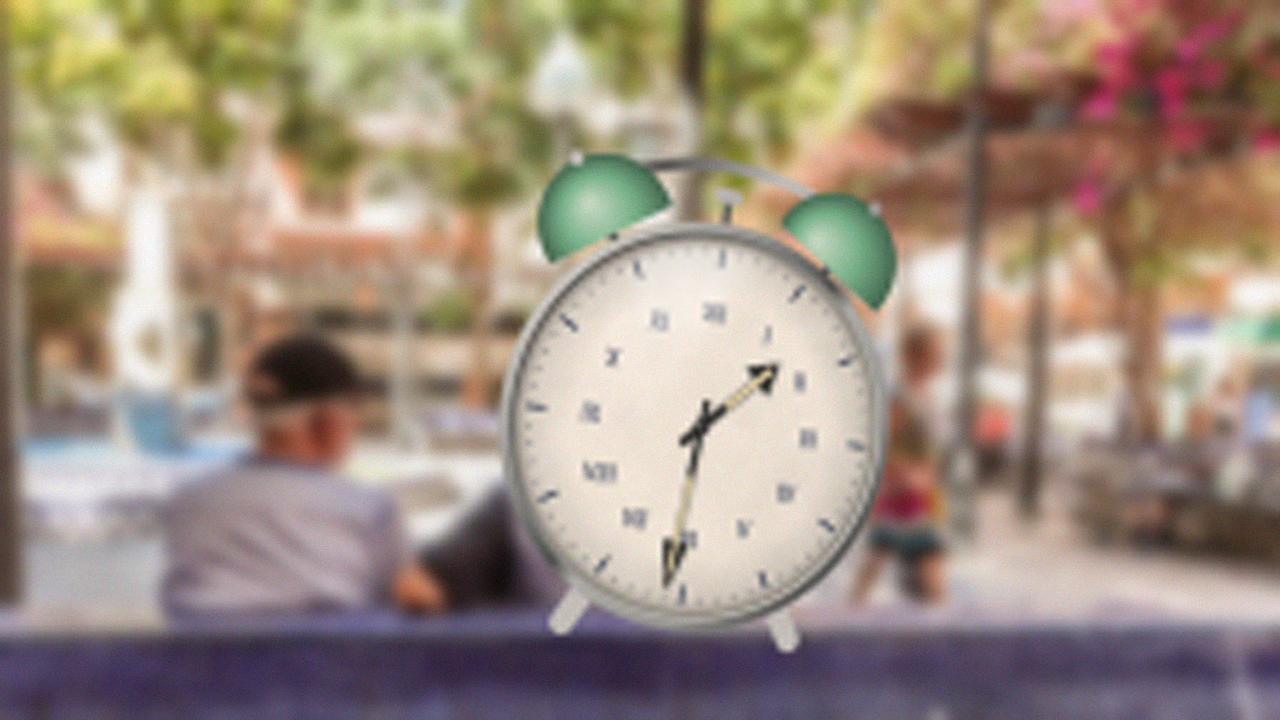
1 h 31 min
